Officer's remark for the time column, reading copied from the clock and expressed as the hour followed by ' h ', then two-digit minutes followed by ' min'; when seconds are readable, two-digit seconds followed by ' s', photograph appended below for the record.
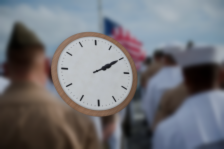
2 h 10 min
